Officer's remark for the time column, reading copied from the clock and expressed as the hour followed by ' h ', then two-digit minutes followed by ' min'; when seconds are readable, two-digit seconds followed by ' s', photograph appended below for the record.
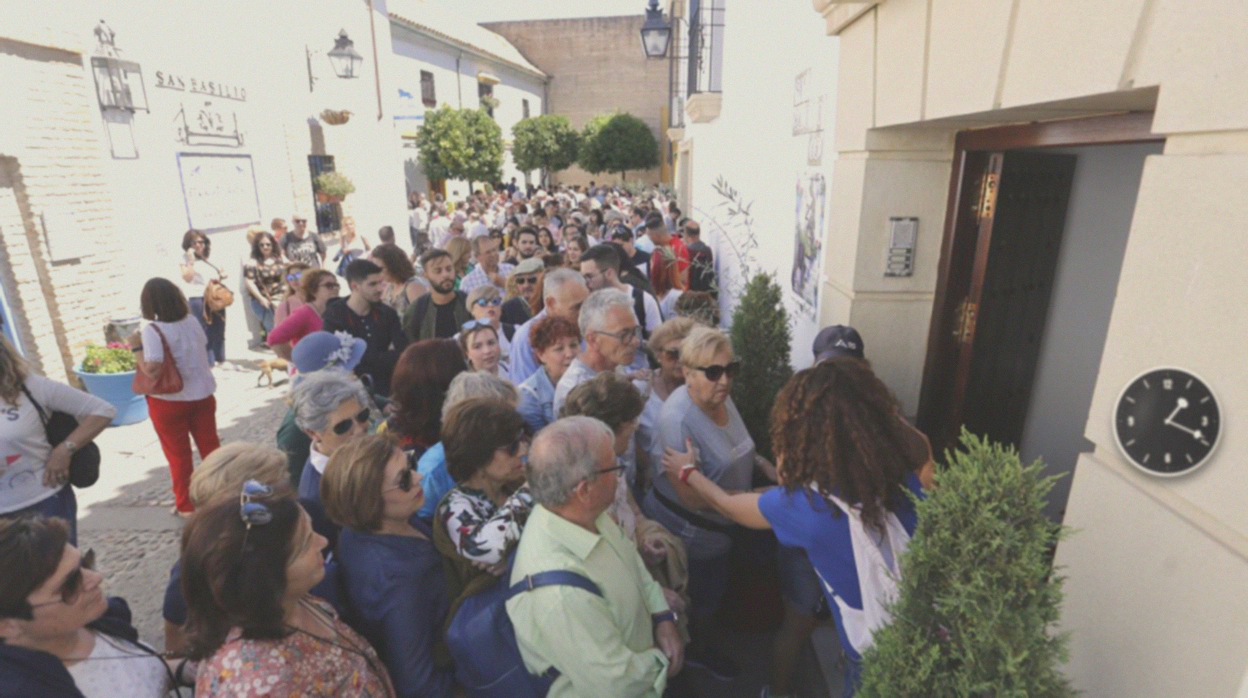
1 h 19 min
